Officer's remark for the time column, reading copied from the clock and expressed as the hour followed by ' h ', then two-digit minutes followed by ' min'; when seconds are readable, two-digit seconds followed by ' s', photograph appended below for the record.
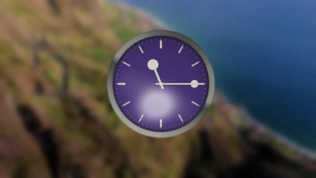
11 h 15 min
